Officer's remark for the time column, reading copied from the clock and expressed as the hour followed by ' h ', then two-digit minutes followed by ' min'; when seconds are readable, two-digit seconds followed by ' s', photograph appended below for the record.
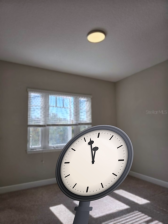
11 h 57 min
